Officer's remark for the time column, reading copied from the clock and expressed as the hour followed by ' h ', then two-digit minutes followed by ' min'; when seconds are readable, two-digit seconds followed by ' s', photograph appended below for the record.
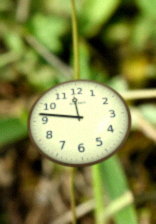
11 h 47 min
